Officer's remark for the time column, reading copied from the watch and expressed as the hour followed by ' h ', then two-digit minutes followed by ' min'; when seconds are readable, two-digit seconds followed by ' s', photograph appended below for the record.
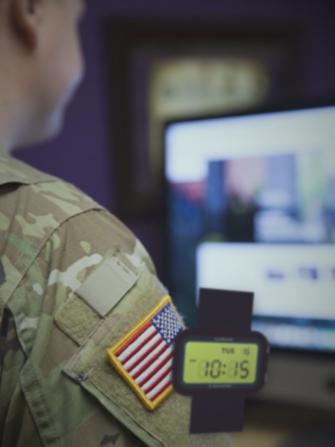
10 h 15 min
